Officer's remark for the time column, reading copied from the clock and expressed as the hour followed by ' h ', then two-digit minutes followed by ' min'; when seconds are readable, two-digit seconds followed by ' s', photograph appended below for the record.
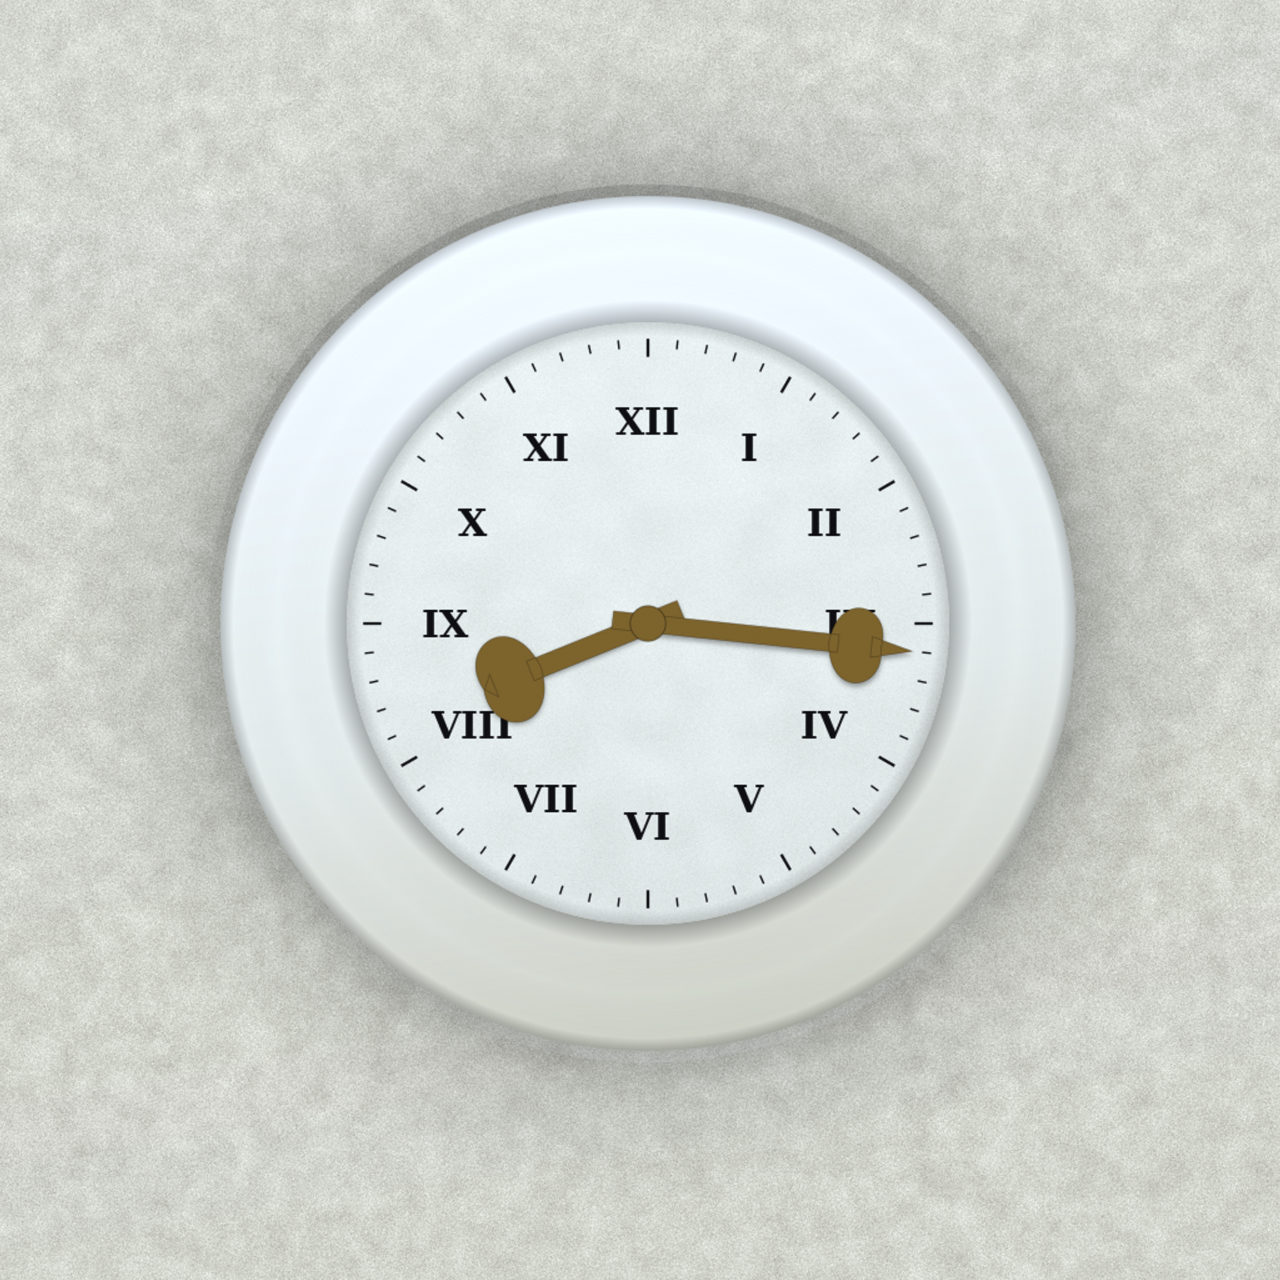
8 h 16 min
